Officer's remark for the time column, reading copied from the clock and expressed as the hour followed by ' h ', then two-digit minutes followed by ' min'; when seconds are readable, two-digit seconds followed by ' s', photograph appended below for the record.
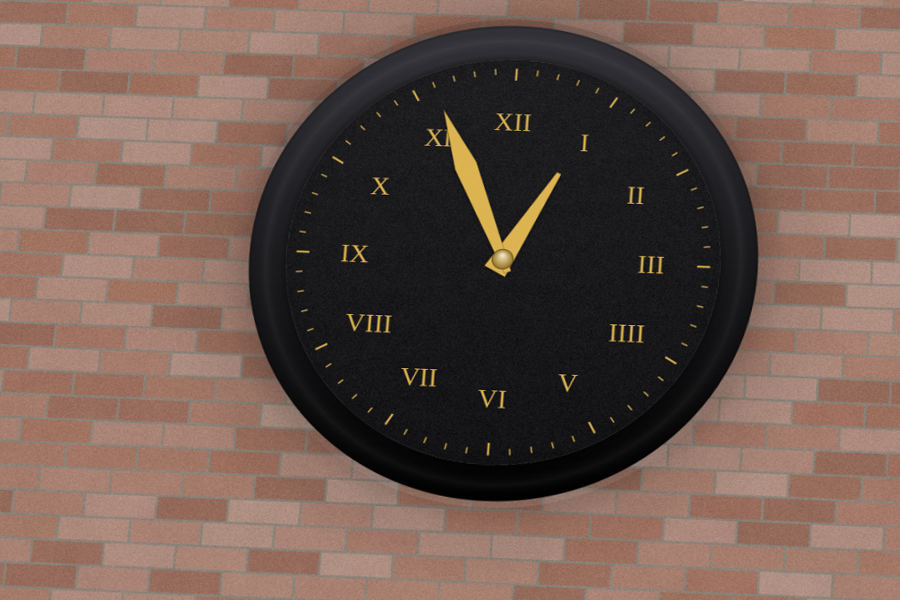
12 h 56 min
